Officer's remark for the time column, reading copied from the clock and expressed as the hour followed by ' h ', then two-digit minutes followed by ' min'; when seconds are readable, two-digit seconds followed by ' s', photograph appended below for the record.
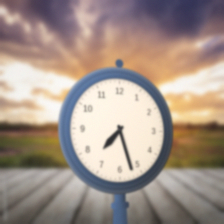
7 h 27 min
